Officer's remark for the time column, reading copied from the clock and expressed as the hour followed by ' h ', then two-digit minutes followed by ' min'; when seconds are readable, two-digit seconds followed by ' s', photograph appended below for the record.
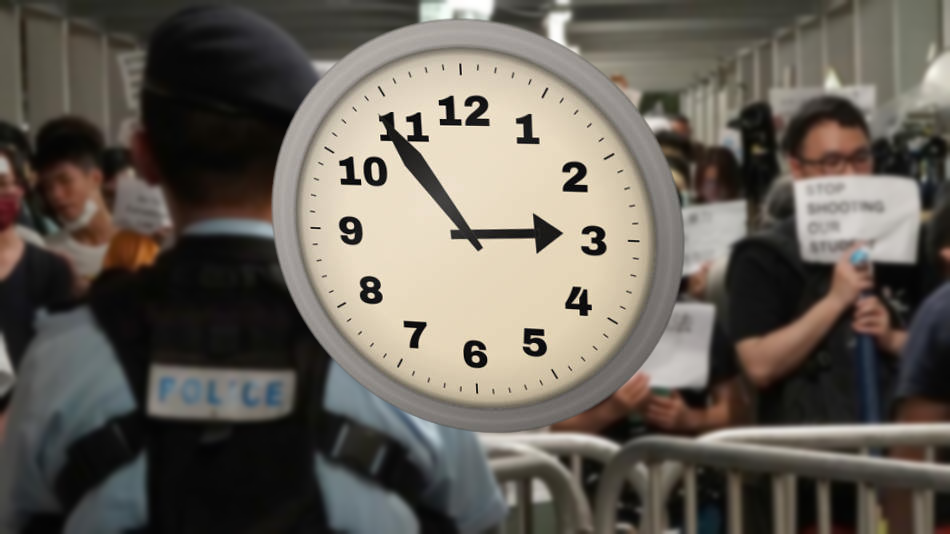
2 h 54 min
